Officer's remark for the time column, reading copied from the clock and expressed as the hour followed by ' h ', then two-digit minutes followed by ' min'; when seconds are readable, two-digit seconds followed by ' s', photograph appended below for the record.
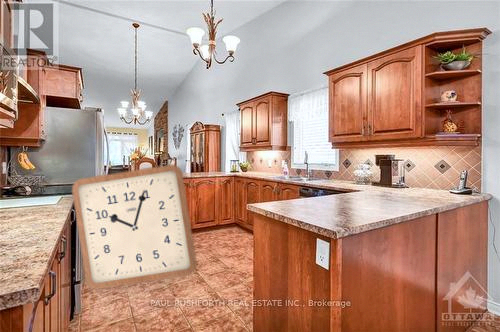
10 h 04 min
